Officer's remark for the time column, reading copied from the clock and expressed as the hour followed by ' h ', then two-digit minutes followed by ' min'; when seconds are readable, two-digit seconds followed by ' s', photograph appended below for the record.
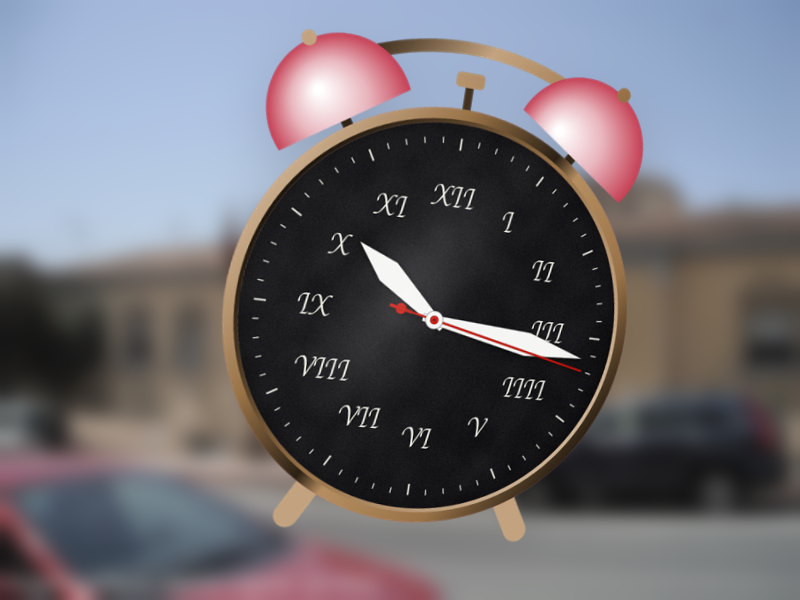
10 h 16 min 17 s
